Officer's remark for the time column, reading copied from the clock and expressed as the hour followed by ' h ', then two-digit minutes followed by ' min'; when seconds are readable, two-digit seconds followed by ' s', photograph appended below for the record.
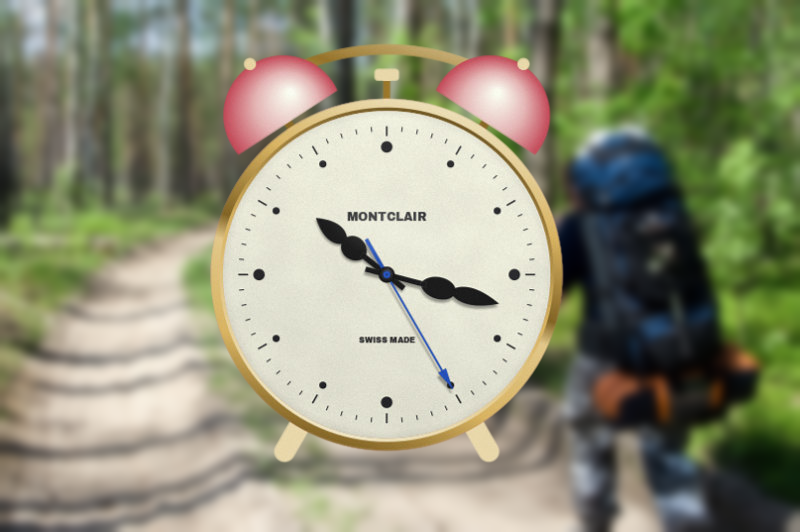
10 h 17 min 25 s
